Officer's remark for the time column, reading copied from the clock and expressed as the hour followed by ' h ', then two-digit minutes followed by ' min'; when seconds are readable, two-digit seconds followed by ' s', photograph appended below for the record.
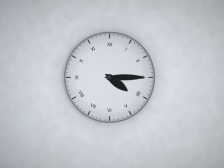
4 h 15 min
